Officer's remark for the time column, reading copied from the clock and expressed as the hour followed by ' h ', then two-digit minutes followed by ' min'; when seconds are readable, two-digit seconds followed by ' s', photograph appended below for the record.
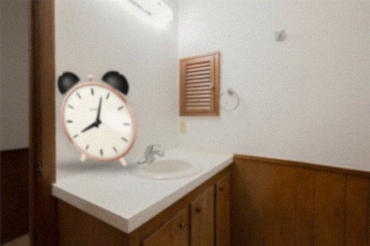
8 h 03 min
